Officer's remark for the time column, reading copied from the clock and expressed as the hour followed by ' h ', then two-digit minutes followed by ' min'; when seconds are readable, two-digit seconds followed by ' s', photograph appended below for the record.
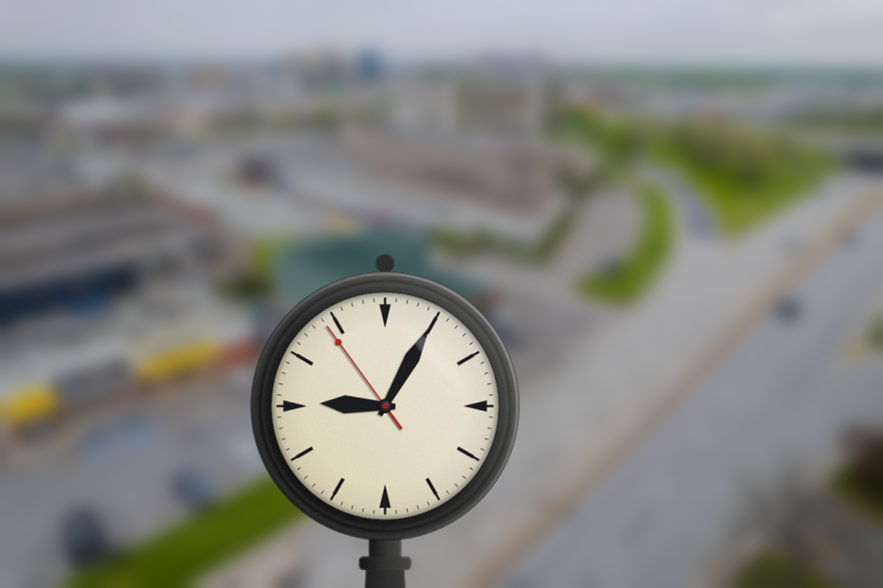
9 h 04 min 54 s
